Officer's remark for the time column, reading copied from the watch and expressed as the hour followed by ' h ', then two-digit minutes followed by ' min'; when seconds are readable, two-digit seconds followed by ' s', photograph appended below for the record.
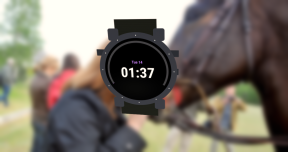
1 h 37 min
